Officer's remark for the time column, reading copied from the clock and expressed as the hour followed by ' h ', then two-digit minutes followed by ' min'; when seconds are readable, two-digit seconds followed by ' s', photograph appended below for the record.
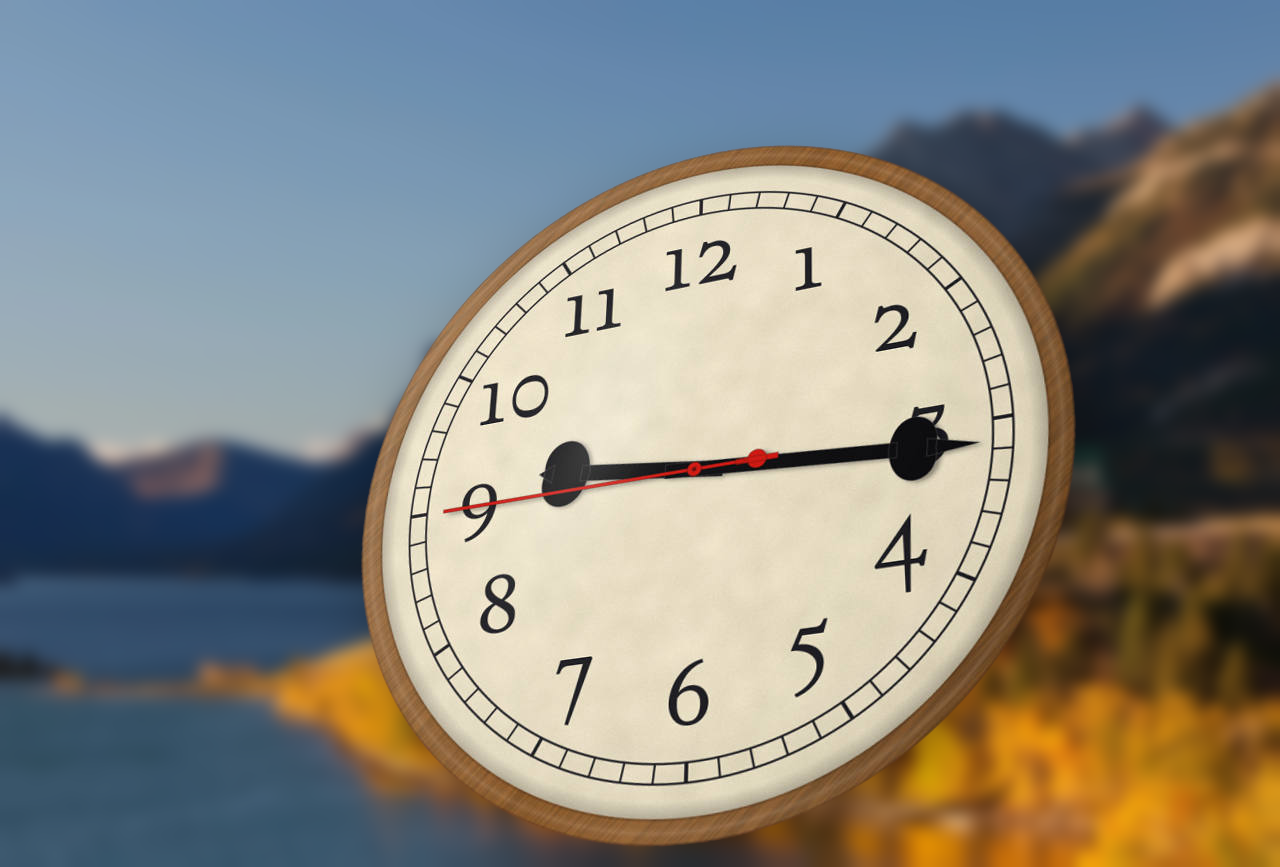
9 h 15 min 45 s
